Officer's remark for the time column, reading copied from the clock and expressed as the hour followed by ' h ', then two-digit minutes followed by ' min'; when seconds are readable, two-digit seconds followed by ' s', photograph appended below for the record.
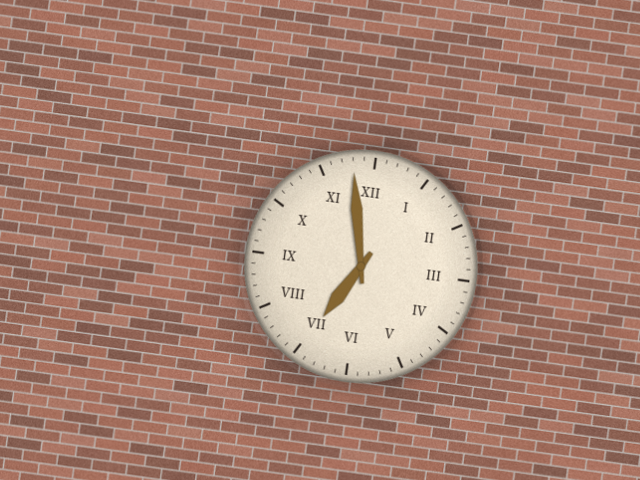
6 h 58 min
